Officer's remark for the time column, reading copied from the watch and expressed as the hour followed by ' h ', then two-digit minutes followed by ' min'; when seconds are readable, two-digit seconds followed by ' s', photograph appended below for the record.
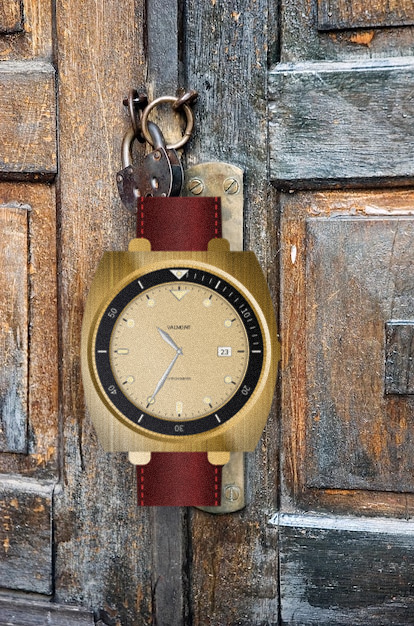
10 h 35 min
